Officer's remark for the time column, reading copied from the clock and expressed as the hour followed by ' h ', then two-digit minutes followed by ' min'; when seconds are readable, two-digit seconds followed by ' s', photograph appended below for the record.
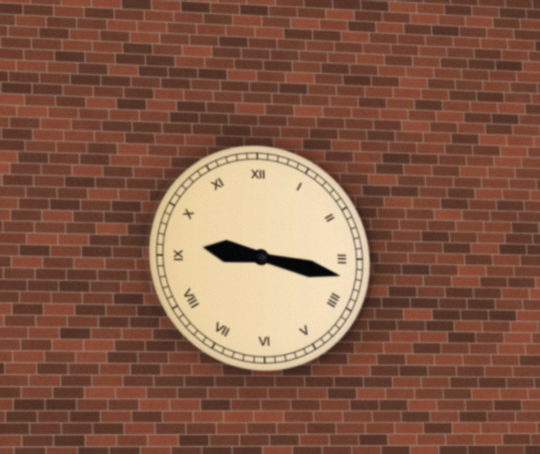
9 h 17 min
